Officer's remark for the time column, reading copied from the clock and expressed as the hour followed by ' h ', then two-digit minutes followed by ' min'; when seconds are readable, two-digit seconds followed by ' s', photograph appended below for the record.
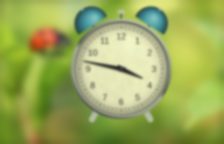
3 h 47 min
